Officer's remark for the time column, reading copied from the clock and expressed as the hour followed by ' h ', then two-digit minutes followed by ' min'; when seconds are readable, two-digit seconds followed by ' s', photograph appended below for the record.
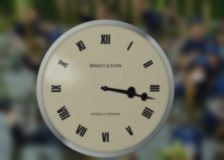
3 h 17 min
